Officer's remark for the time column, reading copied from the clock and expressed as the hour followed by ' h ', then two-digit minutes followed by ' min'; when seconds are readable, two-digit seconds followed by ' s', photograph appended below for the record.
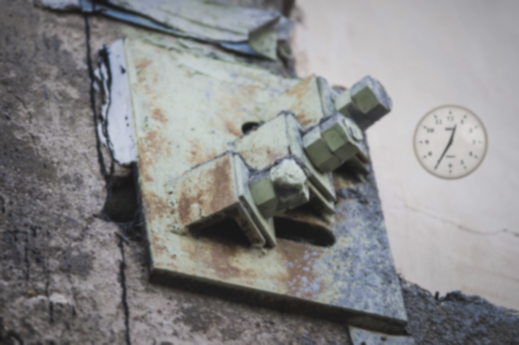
12 h 35 min
